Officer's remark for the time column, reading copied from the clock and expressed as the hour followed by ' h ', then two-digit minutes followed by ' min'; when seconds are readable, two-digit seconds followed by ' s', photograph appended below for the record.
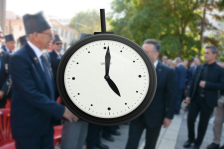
5 h 01 min
